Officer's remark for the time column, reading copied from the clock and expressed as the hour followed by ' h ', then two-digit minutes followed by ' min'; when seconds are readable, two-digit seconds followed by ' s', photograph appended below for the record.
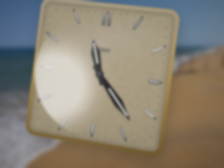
11 h 23 min
